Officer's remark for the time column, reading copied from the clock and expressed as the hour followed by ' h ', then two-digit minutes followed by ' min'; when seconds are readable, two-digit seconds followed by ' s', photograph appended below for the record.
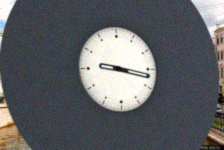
9 h 17 min
